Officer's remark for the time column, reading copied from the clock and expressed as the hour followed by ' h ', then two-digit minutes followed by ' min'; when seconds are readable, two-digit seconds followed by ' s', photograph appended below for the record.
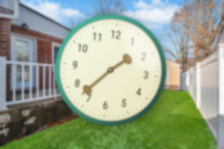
1 h 37 min
